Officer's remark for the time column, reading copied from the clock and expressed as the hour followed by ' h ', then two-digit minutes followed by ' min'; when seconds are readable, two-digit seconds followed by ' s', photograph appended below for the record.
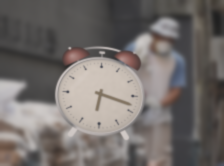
6 h 18 min
